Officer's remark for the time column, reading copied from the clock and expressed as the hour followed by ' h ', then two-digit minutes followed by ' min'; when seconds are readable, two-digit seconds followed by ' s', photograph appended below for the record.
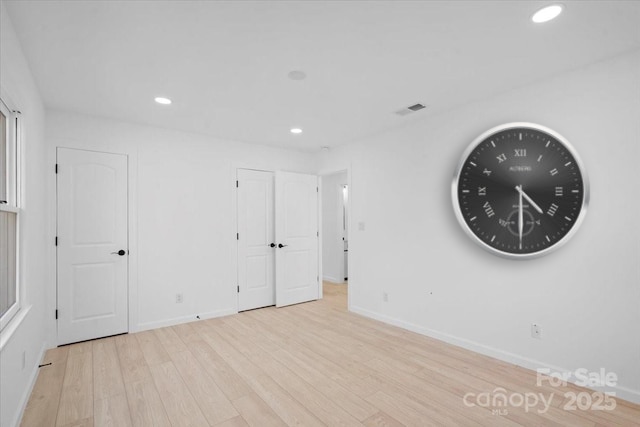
4 h 30 min
